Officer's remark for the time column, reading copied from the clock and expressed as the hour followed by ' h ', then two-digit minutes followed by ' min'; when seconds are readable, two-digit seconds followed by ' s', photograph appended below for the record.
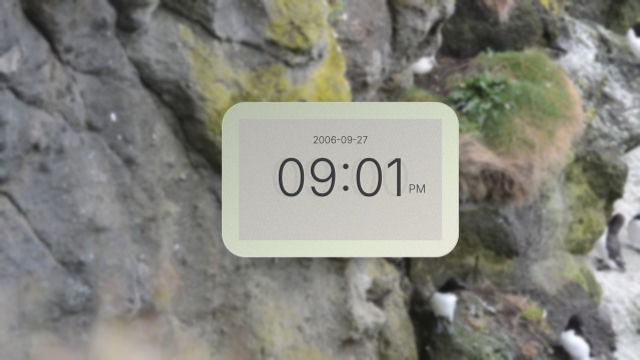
9 h 01 min
